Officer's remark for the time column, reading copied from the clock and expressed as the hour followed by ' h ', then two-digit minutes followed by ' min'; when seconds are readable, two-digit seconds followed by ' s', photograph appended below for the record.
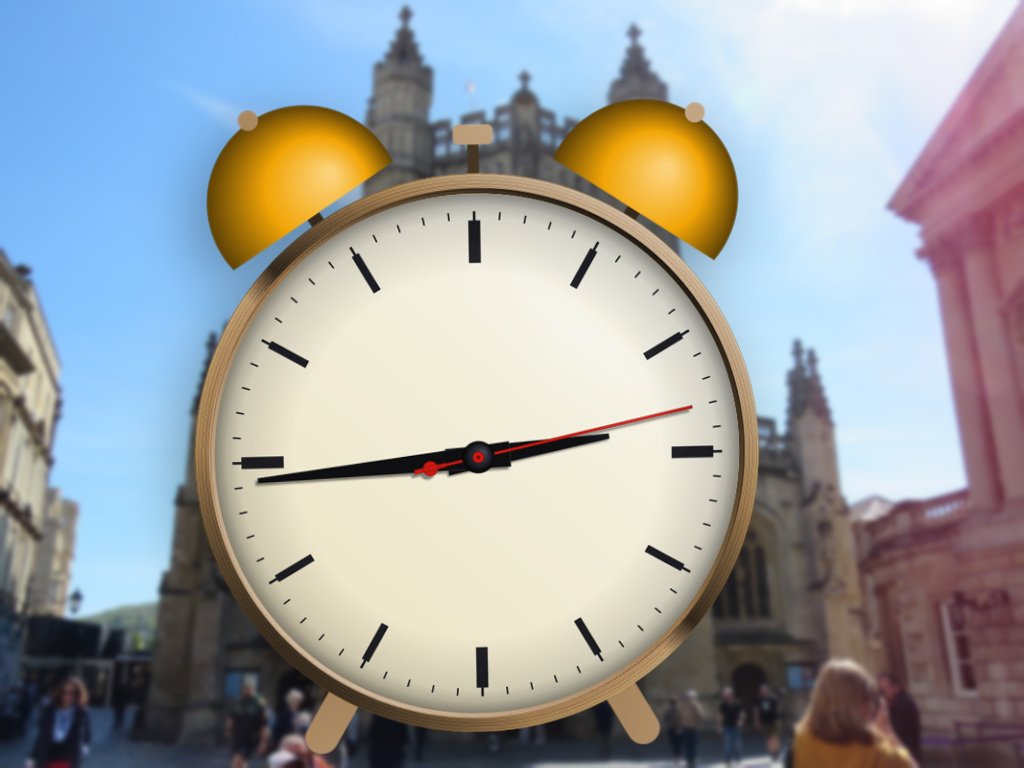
2 h 44 min 13 s
